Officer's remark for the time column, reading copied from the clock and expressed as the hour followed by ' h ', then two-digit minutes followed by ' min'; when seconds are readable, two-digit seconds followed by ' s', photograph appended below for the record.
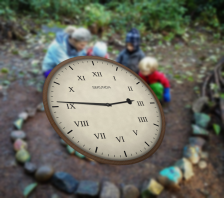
2 h 46 min
